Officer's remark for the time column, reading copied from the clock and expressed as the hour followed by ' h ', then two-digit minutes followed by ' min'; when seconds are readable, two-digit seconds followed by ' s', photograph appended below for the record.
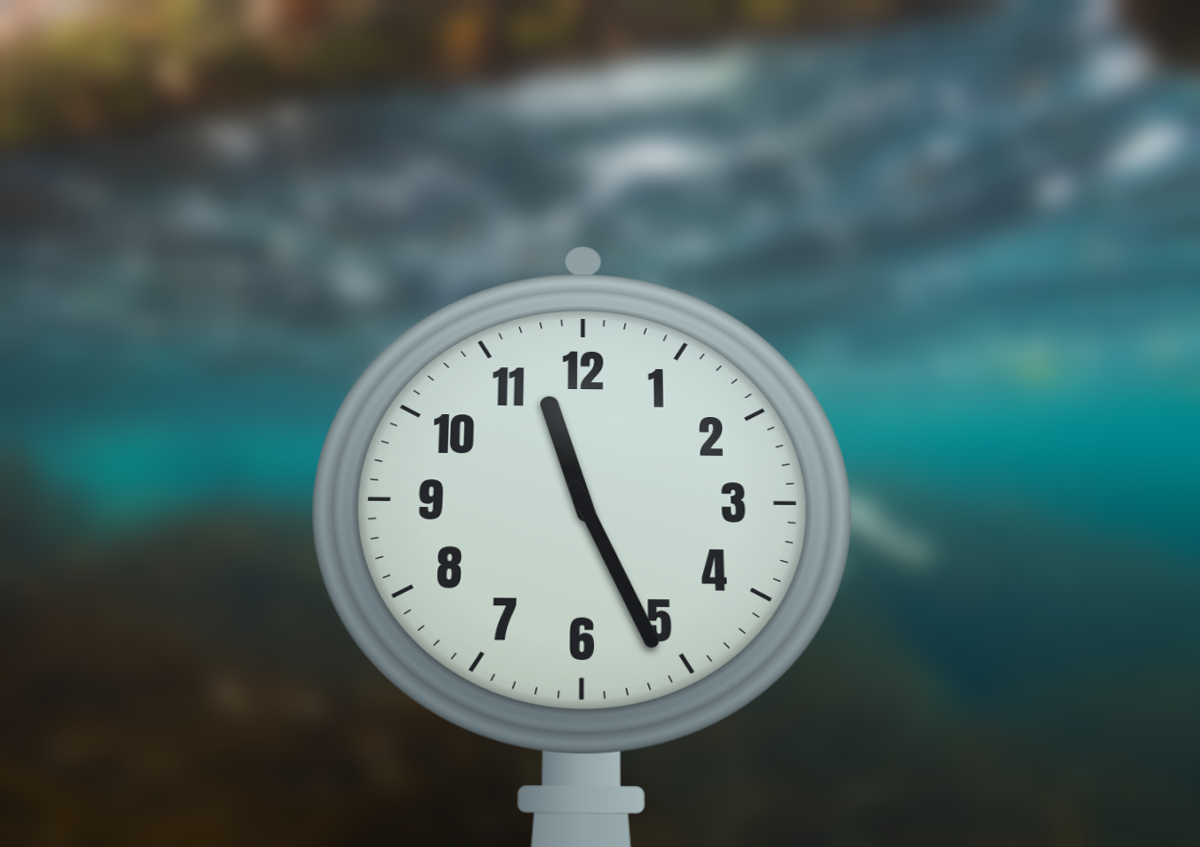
11 h 26 min
